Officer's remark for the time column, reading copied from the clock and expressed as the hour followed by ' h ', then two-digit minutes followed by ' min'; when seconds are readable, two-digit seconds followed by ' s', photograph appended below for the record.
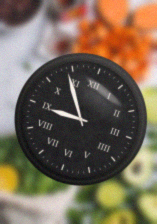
8 h 54 min
